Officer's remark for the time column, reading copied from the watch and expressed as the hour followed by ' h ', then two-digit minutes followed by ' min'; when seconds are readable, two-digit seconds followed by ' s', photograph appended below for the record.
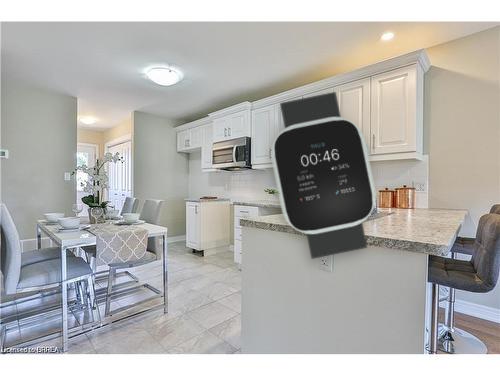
0 h 46 min
